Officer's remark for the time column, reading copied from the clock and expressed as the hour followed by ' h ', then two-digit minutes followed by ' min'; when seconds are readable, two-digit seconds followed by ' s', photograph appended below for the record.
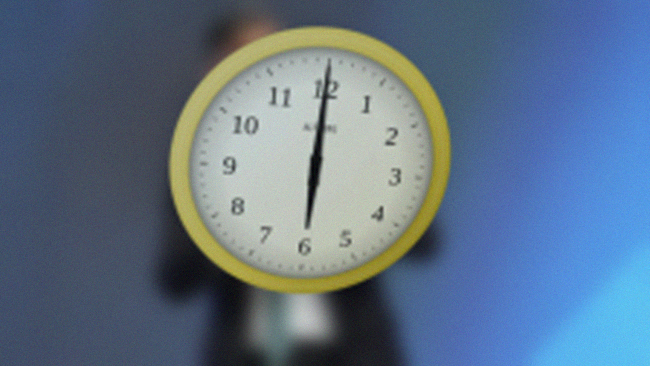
6 h 00 min
